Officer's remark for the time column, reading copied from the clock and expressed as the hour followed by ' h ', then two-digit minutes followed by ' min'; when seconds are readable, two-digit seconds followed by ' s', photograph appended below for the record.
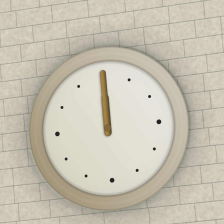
12 h 00 min
